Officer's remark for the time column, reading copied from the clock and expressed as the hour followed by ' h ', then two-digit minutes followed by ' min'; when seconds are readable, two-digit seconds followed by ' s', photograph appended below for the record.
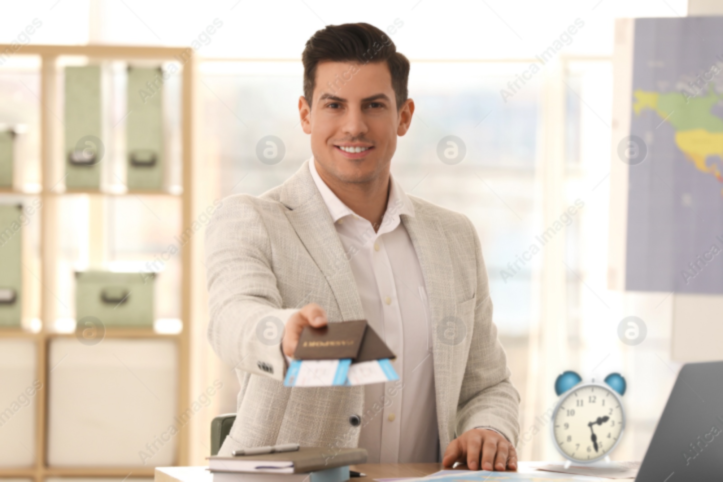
2 h 27 min
